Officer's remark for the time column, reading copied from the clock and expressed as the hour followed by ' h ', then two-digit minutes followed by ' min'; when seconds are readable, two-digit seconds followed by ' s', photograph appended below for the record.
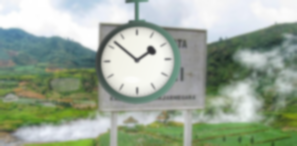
1 h 52 min
